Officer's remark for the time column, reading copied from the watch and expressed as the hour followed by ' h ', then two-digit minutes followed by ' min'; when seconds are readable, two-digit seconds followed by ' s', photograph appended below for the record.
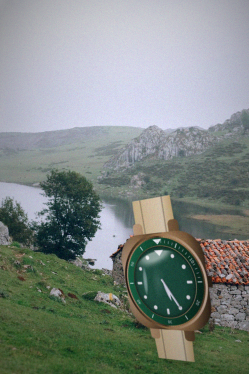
5 h 25 min
